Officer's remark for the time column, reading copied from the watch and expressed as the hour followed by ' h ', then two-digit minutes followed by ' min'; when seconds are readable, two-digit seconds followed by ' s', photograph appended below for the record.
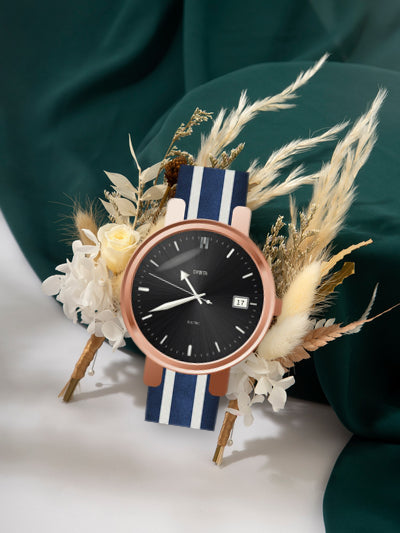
10 h 40 min 48 s
